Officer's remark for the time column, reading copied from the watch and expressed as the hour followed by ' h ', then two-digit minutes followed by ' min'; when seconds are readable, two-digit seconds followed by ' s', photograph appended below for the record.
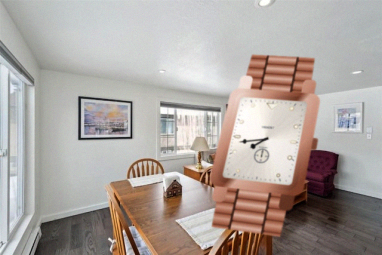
7 h 43 min
